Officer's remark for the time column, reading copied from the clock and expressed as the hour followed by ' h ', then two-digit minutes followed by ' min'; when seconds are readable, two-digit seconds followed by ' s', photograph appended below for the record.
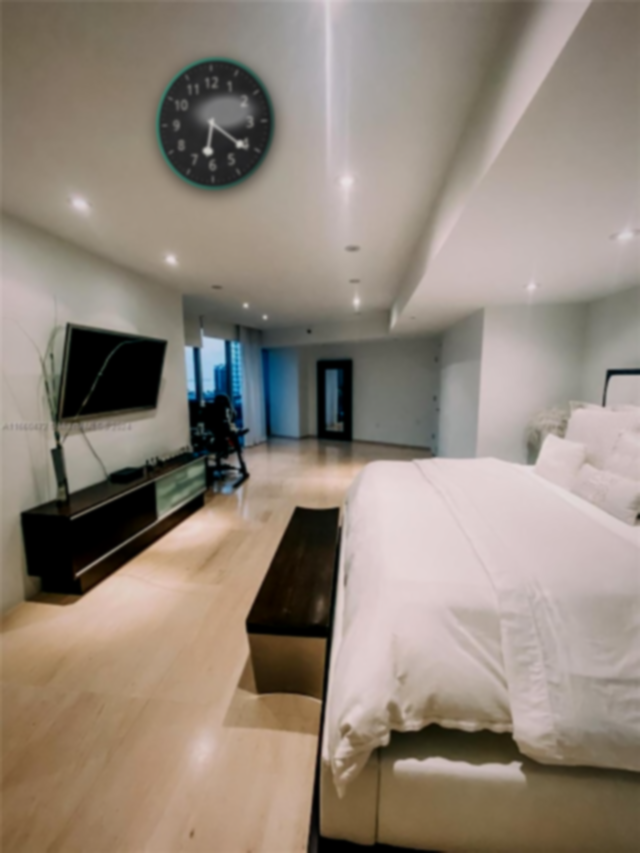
6 h 21 min
